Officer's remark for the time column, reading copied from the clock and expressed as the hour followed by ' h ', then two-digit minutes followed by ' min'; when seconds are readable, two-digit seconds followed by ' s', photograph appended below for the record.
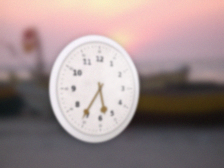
5 h 36 min
